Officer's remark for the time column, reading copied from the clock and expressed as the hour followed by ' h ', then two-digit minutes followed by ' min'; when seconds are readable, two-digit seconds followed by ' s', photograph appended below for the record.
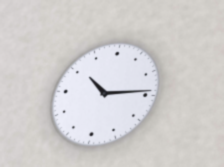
10 h 14 min
